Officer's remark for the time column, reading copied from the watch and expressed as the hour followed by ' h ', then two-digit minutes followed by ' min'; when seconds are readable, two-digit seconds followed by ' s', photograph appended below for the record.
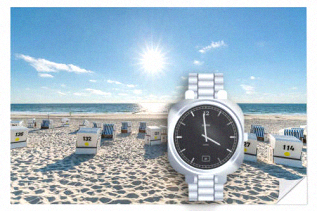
3 h 59 min
